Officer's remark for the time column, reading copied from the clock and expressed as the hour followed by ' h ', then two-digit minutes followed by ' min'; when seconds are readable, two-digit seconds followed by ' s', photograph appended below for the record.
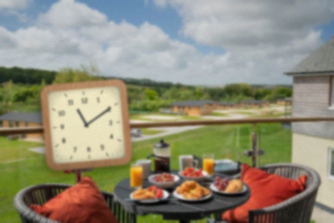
11 h 10 min
